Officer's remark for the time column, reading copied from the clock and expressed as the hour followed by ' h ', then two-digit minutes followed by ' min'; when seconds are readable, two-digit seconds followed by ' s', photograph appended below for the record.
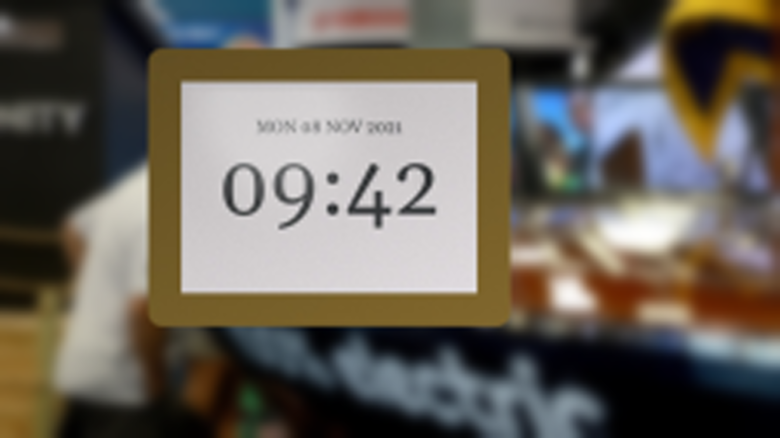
9 h 42 min
